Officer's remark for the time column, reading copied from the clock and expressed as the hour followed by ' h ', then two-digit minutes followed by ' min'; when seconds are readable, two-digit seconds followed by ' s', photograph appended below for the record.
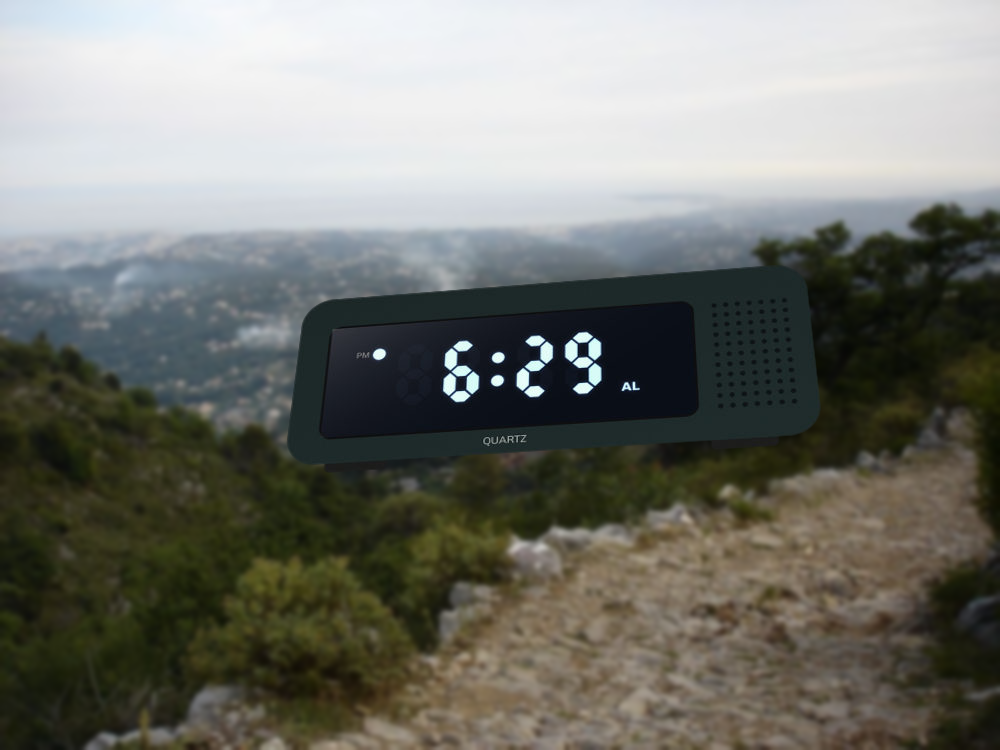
6 h 29 min
